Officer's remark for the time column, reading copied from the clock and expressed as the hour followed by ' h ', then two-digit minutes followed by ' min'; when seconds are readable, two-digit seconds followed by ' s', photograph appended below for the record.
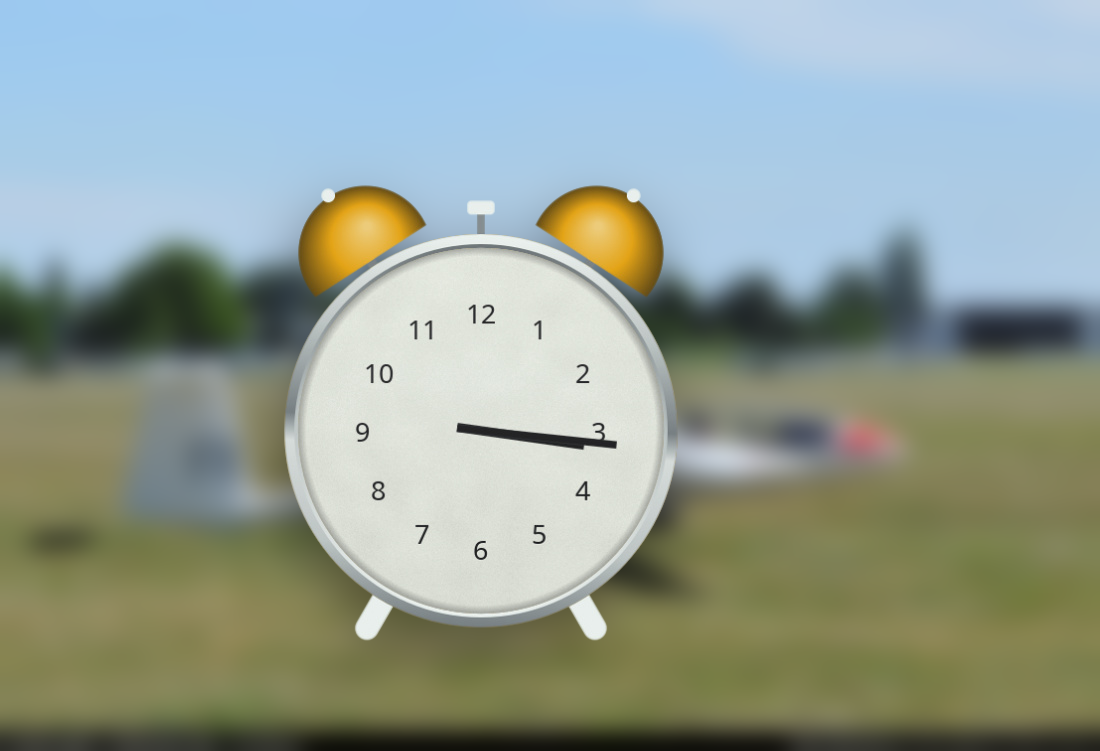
3 h 16 min
